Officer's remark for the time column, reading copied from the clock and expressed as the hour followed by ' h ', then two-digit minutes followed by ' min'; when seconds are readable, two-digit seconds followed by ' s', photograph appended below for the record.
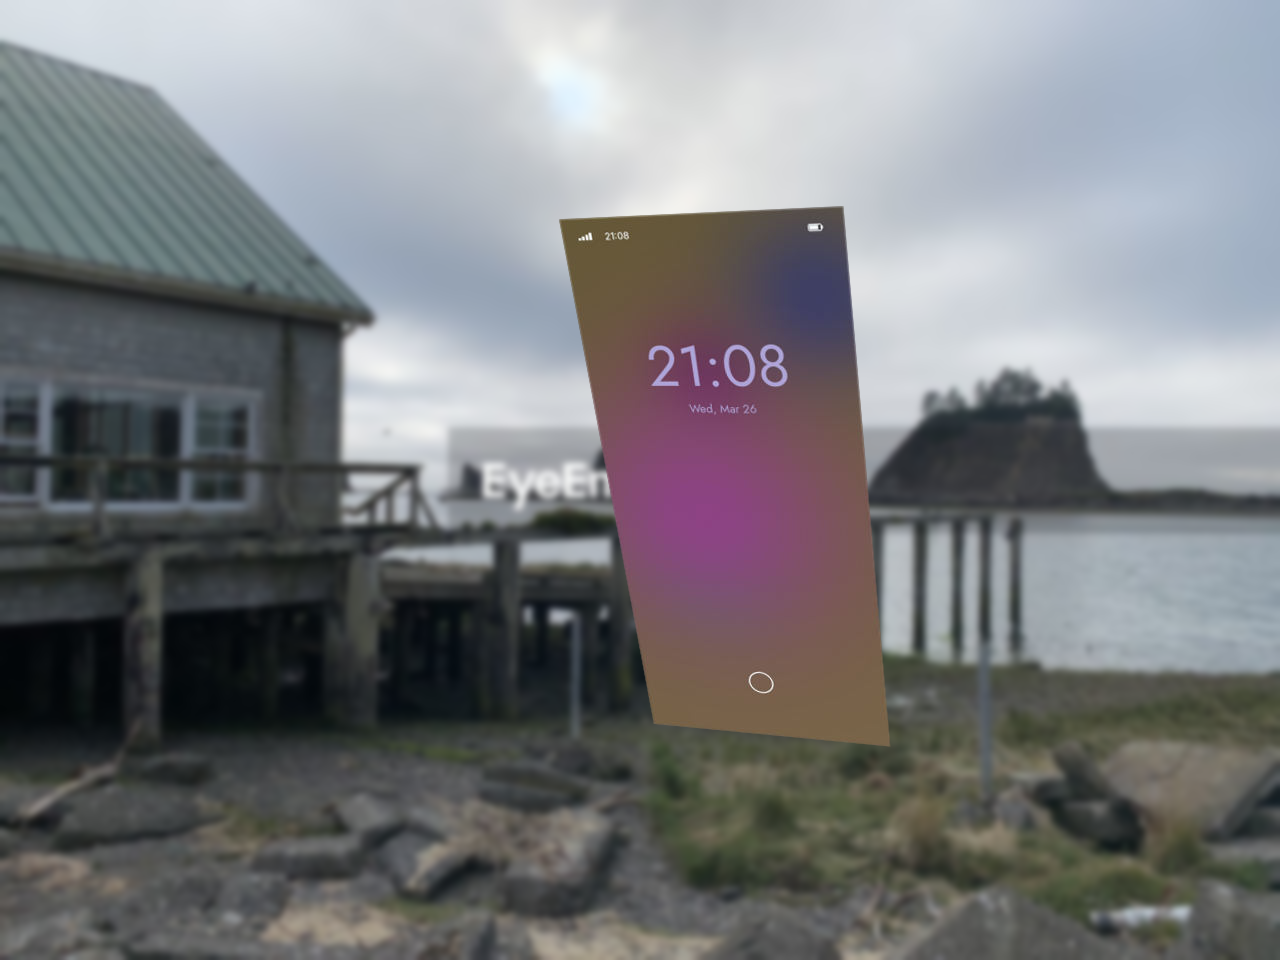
21 h 08 min
